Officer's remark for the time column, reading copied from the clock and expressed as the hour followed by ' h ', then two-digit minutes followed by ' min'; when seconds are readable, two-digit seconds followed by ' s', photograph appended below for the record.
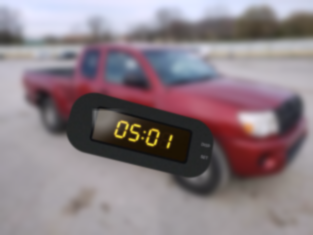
5 h 01 min
